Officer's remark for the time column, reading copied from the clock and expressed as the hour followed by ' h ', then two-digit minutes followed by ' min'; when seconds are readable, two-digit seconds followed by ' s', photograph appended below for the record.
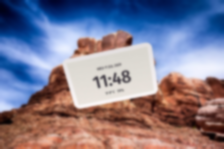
11 h 48 min
